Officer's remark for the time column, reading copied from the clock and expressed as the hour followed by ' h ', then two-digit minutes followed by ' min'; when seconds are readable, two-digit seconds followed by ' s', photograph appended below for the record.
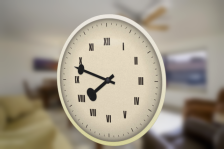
7 h 48 min
